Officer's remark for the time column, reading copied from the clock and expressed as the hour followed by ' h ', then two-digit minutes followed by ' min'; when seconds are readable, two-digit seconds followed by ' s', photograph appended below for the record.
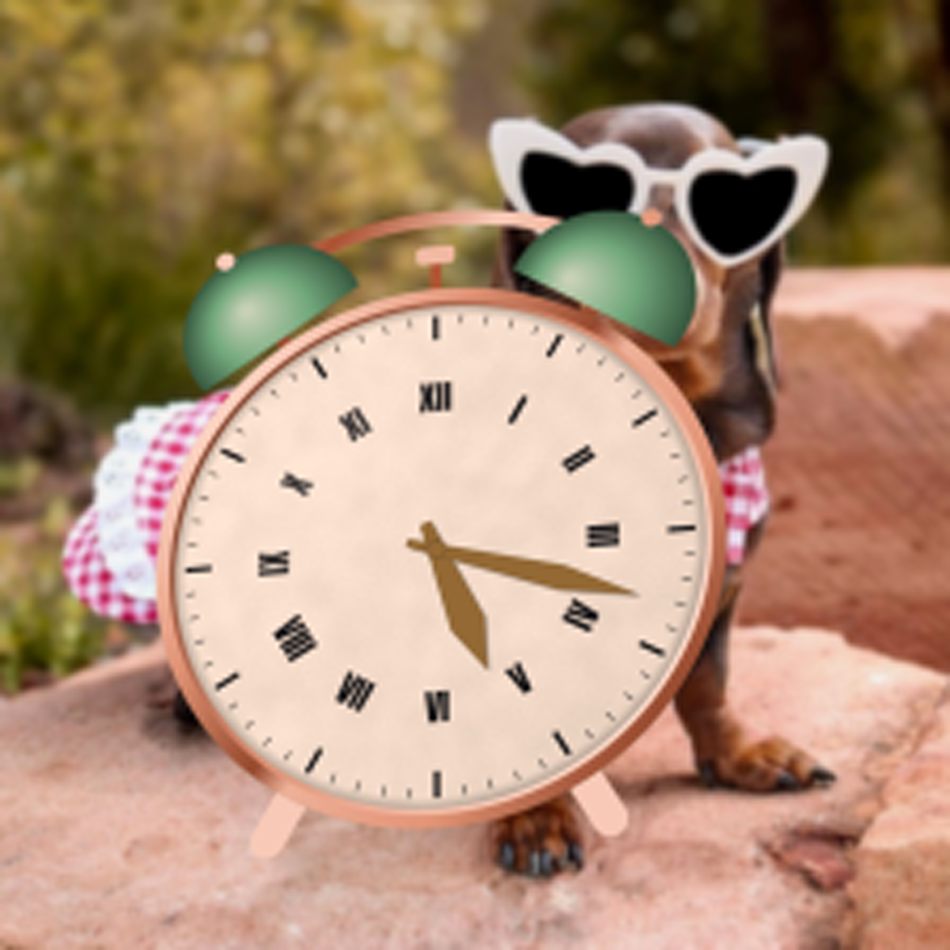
5 h 18 min
